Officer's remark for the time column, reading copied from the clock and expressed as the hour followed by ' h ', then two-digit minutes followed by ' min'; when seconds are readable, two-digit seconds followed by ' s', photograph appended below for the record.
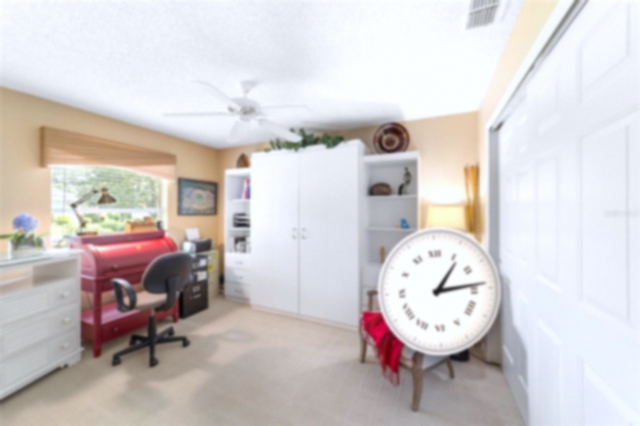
1 h 14 min
